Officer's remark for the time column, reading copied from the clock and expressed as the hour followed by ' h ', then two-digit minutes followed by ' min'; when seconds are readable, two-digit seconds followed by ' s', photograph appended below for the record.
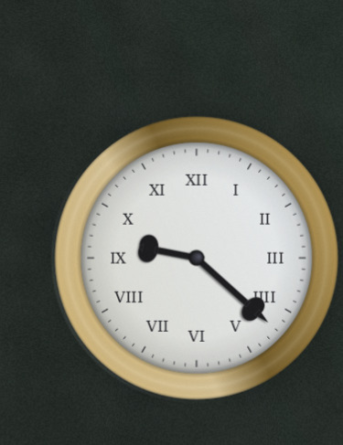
9 h 22 min
